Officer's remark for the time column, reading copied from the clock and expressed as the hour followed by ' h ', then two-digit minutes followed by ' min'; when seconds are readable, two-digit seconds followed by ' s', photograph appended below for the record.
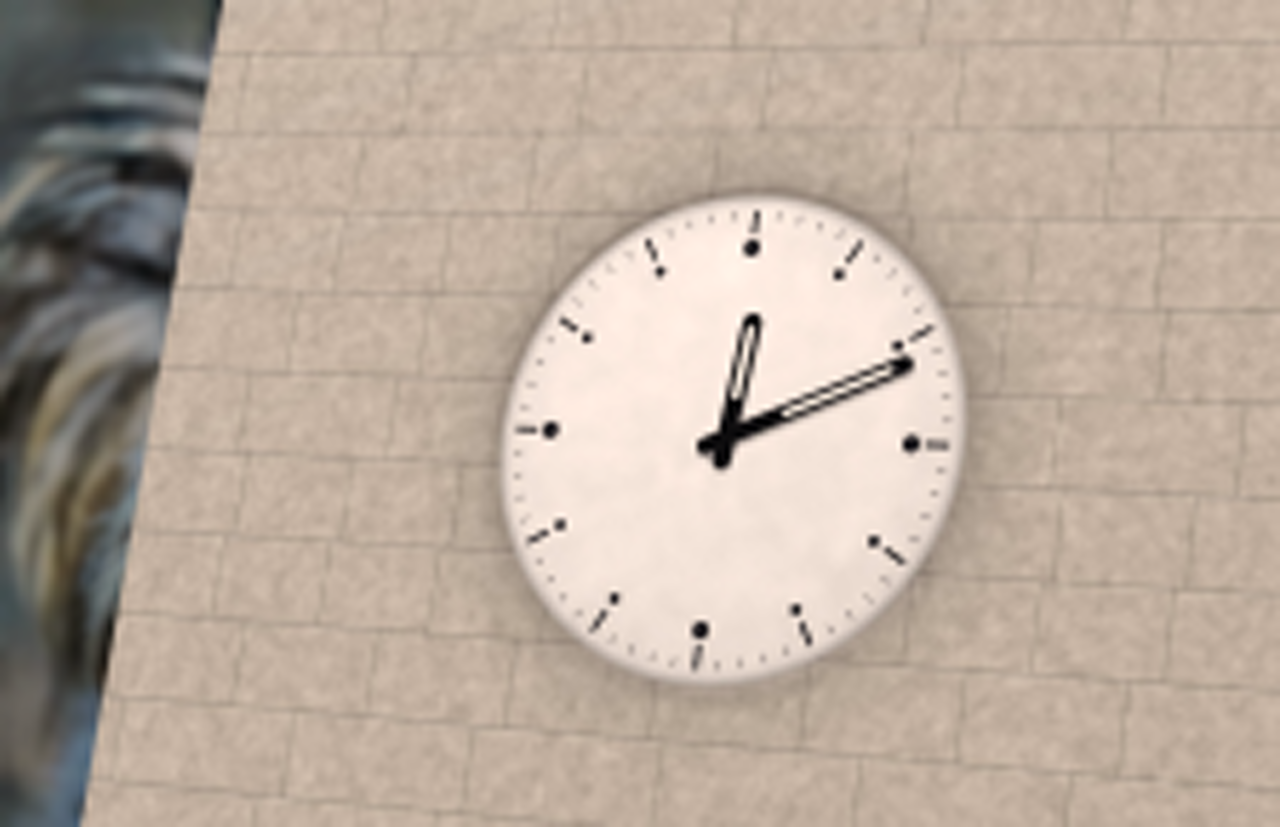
12 h 11 min
